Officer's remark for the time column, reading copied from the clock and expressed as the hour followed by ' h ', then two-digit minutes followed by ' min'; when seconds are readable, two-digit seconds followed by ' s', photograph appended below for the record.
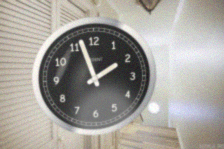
1 h 57 min
